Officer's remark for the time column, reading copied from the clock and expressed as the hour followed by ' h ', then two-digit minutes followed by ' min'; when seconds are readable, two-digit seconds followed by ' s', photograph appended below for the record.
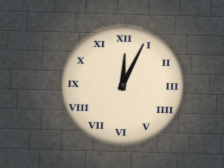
12 h 04 min
